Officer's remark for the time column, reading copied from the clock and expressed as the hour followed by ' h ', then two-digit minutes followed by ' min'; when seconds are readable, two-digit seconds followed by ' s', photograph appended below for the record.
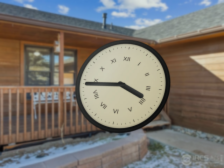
3 h 44 min
